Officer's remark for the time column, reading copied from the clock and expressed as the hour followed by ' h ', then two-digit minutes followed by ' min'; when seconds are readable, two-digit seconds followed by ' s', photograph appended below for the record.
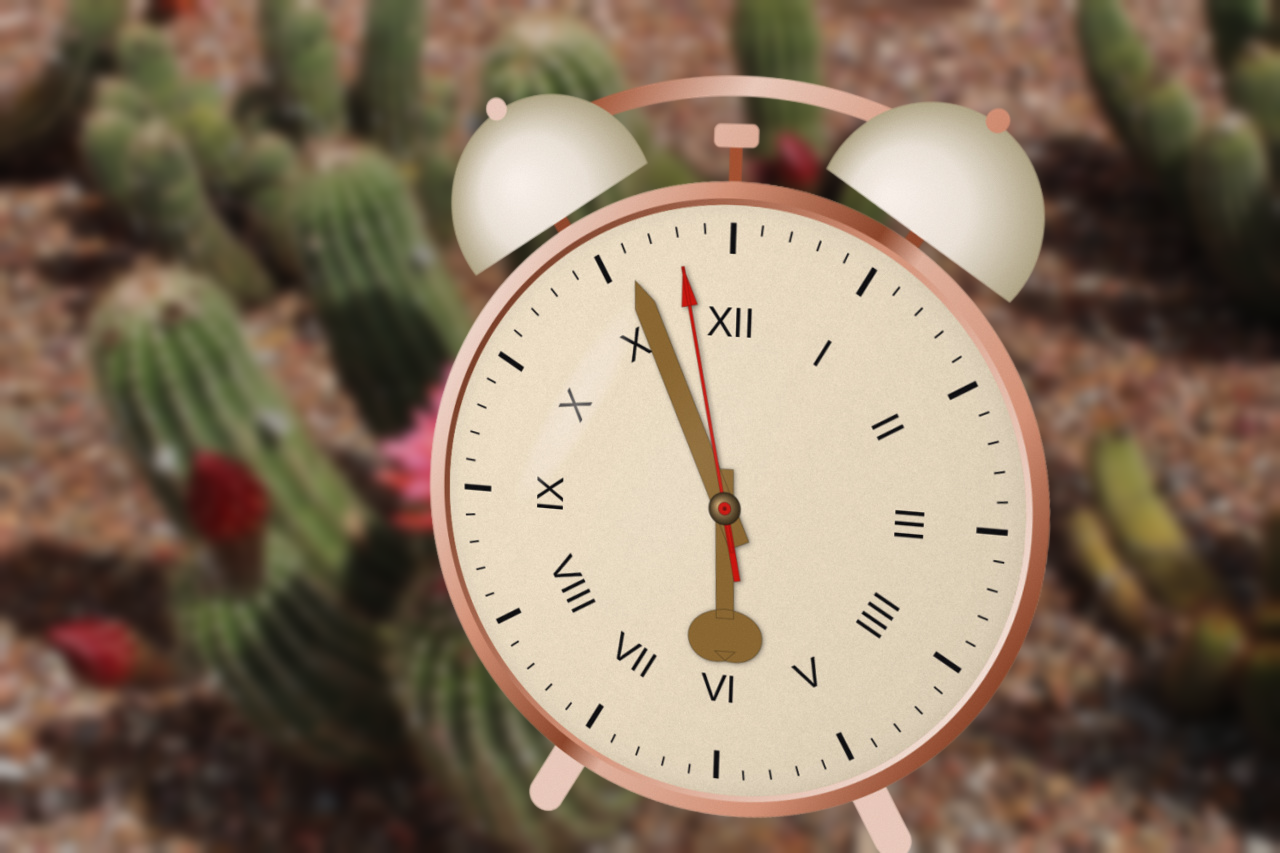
5 h 55 min 58 s
